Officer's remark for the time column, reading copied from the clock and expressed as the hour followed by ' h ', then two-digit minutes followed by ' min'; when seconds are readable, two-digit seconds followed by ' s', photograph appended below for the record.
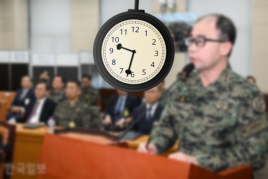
9 h 32 min
